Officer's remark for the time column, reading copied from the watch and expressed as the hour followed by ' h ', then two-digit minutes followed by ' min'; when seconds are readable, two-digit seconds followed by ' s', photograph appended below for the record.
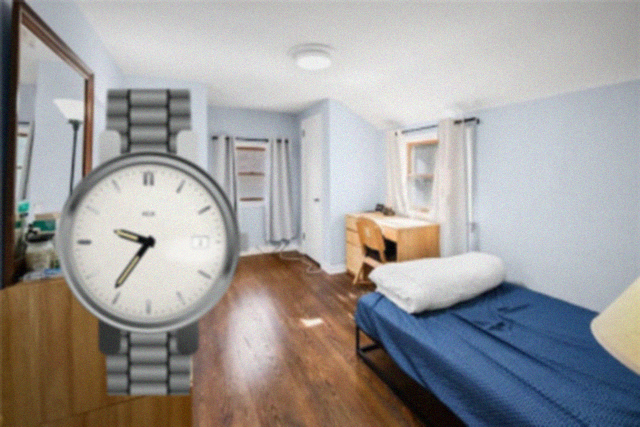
9 h 36 min
